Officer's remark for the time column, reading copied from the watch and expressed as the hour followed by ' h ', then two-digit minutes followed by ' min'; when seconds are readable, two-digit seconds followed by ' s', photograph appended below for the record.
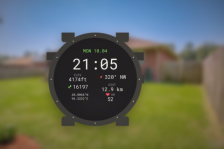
21 h 05 min
